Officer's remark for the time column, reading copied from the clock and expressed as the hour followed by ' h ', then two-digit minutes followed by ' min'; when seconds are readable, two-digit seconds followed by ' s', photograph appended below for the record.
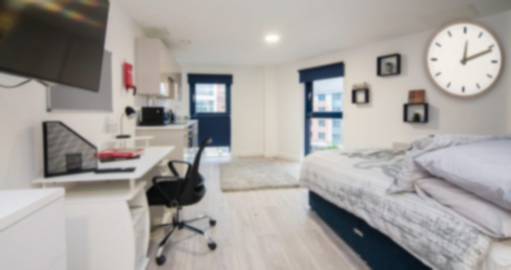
12 h 11 min
